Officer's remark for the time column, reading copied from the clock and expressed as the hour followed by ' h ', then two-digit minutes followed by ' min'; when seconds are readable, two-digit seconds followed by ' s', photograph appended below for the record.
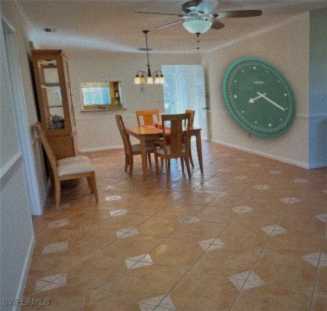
8 h 21 min
